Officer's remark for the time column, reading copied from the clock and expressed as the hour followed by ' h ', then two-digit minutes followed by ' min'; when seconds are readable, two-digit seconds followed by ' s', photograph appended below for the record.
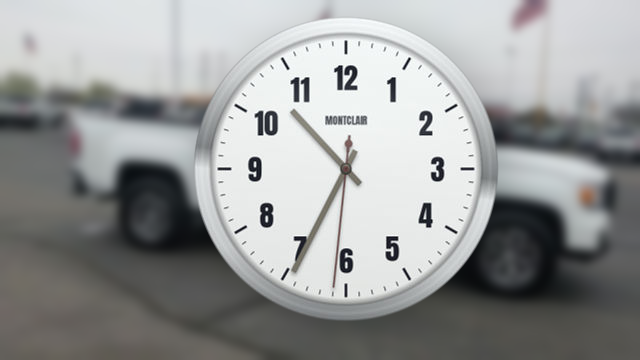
10 h 34 min 31 s
